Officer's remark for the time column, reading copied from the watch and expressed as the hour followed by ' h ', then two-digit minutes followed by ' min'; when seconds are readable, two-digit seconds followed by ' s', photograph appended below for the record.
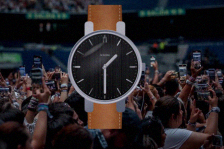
1 h 30 min
